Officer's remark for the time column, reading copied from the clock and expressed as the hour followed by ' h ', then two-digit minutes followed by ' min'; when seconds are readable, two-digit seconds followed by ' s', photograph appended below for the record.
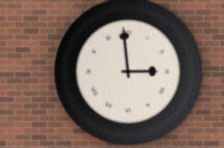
2 h 59 min
